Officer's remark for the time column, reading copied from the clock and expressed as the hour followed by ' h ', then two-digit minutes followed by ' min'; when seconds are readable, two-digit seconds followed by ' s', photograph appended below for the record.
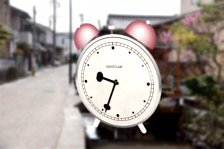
9 h 34 min
